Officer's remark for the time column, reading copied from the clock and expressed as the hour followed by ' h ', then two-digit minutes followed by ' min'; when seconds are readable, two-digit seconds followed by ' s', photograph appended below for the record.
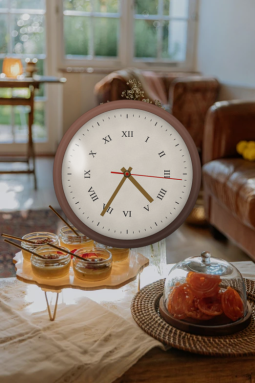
4 h 35 min 16 s
